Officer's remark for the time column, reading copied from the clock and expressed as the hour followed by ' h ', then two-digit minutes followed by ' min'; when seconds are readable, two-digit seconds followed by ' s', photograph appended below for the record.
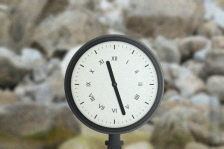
11 h 27 min
